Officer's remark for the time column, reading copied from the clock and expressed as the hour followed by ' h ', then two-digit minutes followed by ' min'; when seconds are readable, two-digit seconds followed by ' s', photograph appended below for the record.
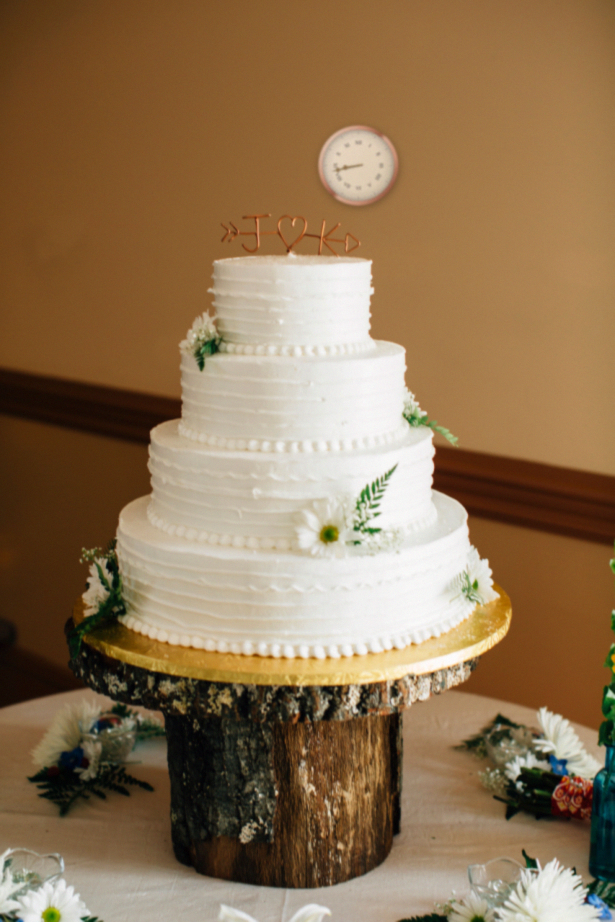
8 h 43 min
